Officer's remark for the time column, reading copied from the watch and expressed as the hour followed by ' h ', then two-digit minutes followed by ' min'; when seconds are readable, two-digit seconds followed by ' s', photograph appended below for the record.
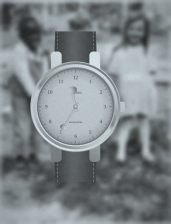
11 h 35 min
